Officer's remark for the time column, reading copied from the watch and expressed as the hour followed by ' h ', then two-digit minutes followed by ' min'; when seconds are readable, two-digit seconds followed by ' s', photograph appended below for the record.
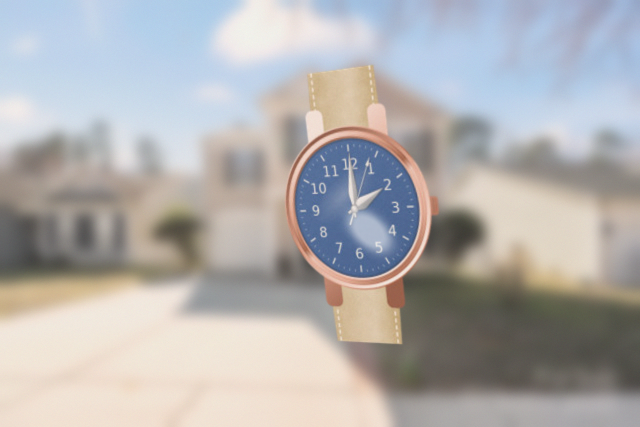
2 h 00 min 04 s
